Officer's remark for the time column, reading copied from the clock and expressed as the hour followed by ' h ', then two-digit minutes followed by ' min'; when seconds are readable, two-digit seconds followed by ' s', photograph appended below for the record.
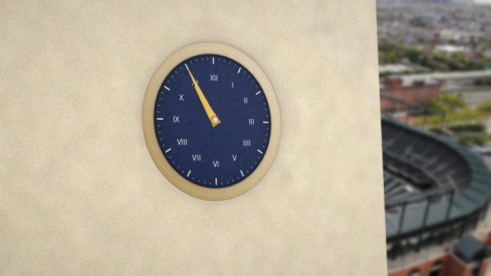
10 h 55 min
